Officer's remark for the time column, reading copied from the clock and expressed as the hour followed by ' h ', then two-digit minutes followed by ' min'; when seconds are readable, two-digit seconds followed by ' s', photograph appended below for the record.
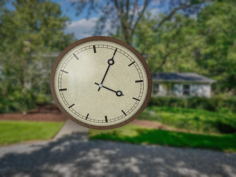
4 h 05 min
